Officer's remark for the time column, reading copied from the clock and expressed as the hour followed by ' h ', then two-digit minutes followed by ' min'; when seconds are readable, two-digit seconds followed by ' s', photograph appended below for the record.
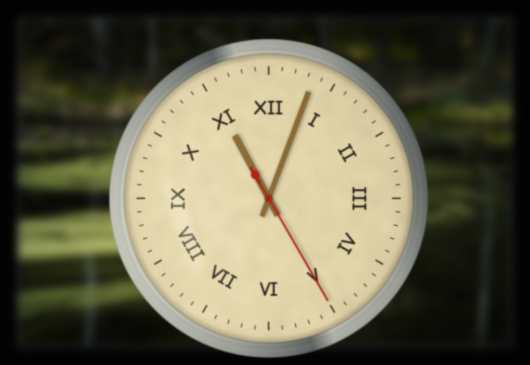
11 h 03 min 25 s
